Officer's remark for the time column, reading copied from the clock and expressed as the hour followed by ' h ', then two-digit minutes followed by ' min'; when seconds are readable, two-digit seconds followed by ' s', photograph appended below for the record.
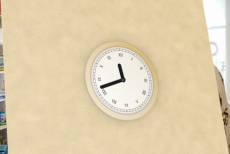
11 h 42 min
